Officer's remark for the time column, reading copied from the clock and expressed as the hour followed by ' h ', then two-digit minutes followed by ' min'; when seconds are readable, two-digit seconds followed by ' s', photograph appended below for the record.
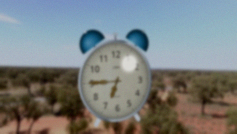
6 h 45 min
